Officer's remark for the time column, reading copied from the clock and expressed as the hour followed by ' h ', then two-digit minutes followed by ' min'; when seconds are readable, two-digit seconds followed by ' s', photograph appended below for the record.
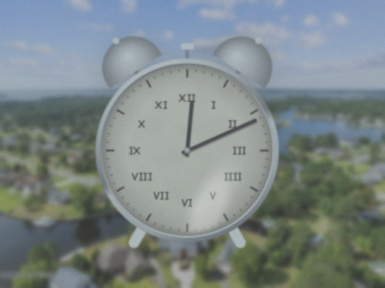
12 h 11 min
